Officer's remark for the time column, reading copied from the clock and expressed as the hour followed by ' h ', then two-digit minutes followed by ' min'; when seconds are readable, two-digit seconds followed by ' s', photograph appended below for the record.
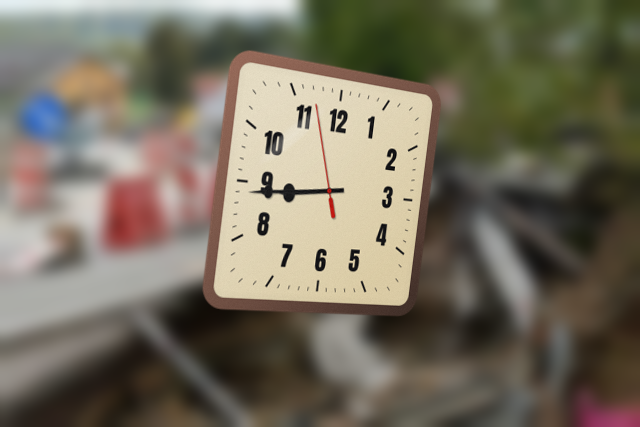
8 h 43 min 57 s
